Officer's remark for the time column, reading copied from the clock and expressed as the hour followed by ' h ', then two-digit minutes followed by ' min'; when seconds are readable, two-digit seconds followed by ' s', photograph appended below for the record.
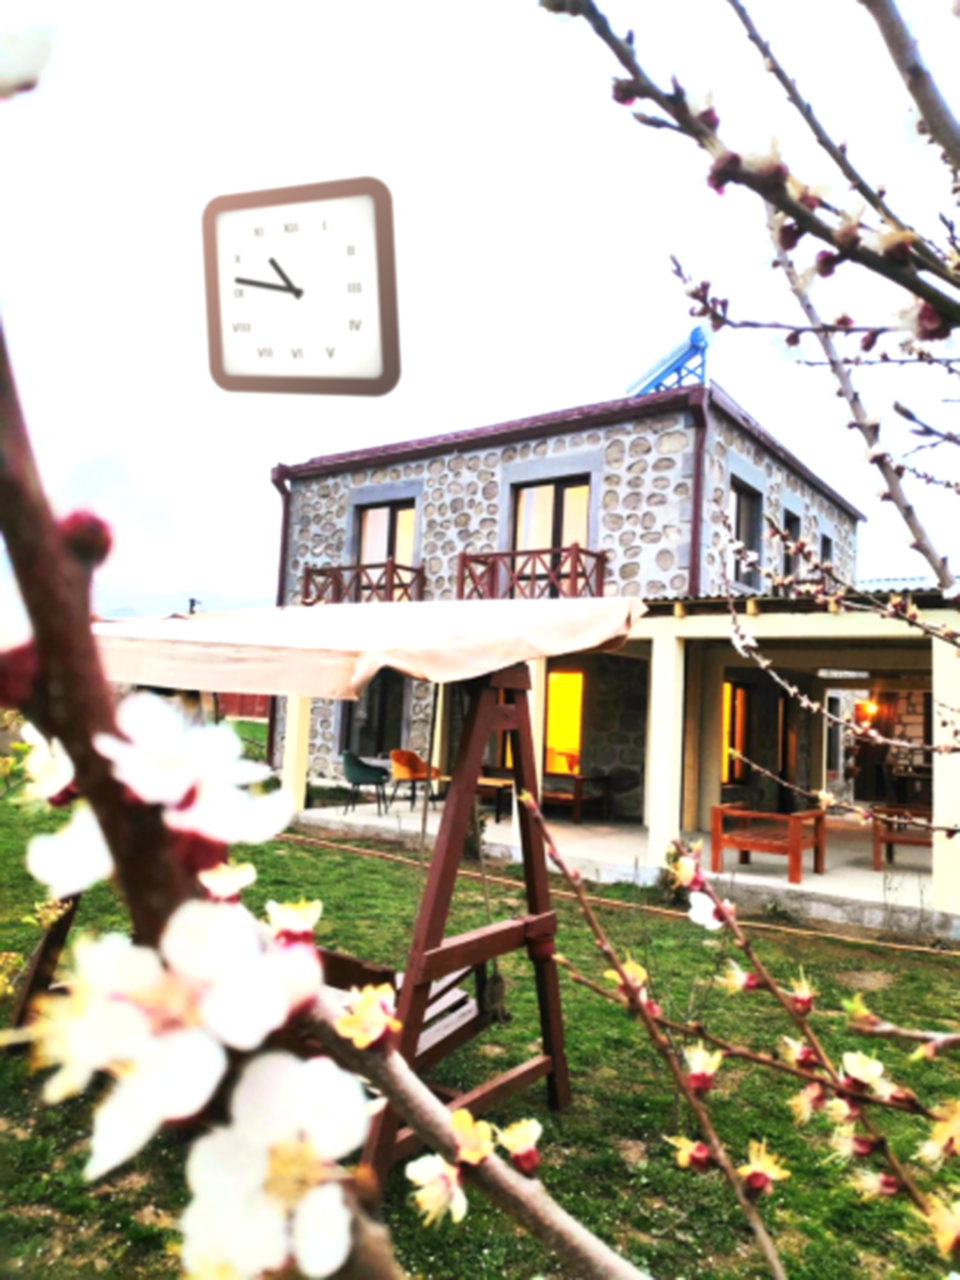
10 h 47 min
